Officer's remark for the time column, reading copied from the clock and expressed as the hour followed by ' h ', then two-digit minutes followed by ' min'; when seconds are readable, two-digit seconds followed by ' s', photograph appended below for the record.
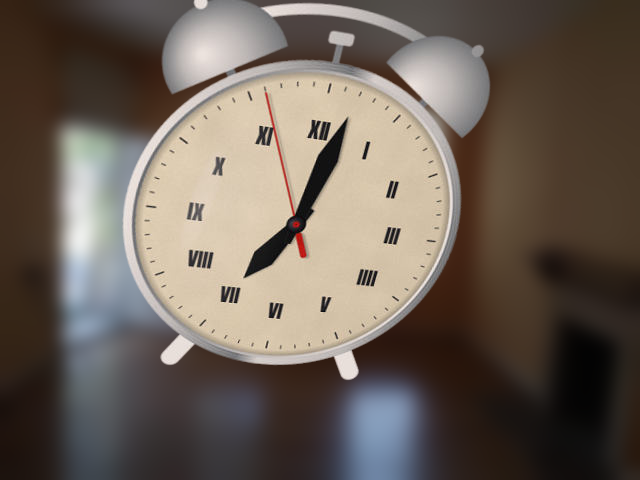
7 h 01 min 56 s
